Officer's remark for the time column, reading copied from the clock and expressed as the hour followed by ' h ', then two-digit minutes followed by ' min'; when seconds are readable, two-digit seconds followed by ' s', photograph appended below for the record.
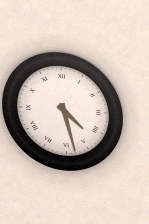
4 h 28 min
